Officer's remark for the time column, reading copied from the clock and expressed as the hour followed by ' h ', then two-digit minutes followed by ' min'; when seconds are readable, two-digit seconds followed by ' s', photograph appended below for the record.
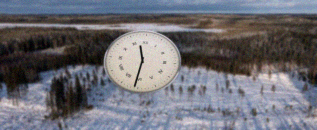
11 h 31 min
